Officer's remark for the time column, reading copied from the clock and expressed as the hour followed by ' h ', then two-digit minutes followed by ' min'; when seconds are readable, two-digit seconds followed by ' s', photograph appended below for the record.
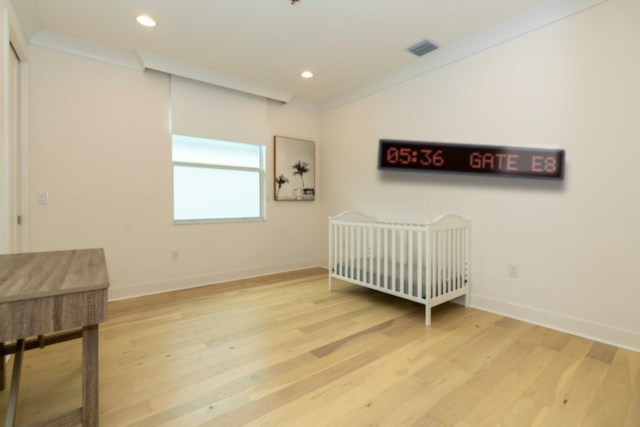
5 h 36 min
